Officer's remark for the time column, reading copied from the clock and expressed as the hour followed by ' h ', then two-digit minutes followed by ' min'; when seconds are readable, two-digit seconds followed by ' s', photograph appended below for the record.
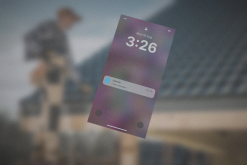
3 h 26 min
